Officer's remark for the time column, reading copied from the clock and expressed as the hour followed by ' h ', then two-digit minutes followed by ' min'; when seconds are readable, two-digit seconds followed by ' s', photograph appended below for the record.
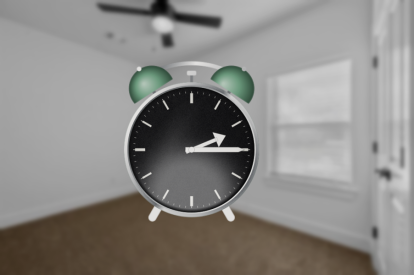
2 h 15 min
